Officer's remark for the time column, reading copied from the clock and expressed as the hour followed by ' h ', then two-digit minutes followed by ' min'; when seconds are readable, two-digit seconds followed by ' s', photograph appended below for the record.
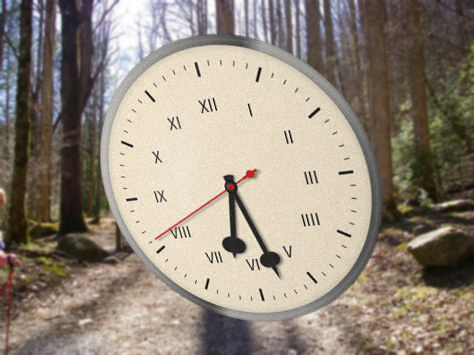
6 h 27 min 41 s
